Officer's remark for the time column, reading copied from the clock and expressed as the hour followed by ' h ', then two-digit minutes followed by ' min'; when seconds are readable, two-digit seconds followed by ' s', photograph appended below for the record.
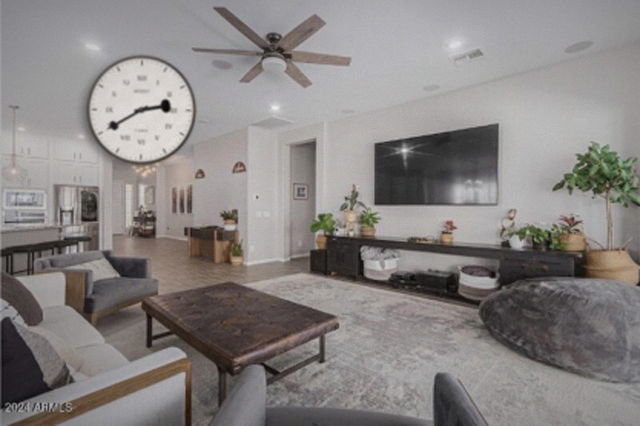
2 h 40 min
